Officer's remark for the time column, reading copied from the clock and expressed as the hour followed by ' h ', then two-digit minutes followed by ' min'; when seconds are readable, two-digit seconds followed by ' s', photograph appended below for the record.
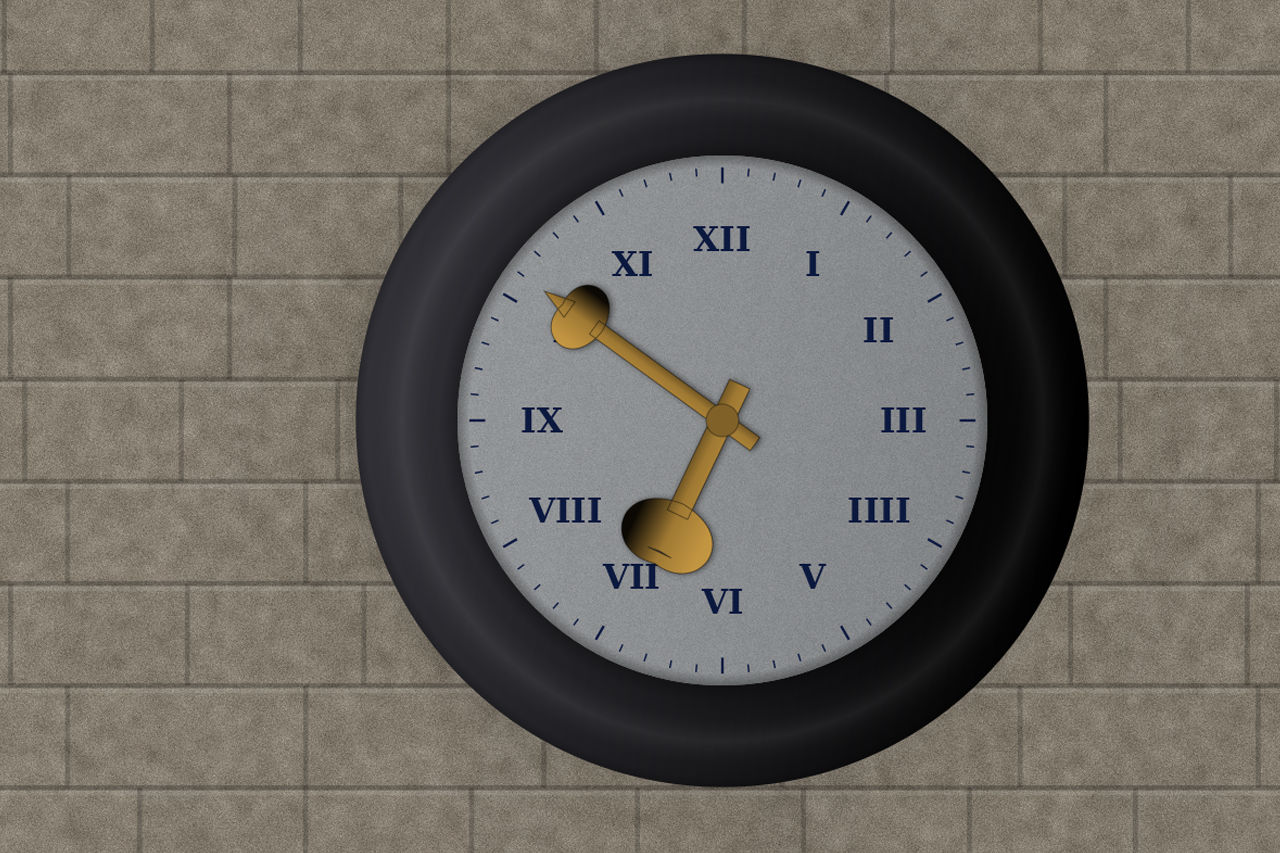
6 h 51 min
